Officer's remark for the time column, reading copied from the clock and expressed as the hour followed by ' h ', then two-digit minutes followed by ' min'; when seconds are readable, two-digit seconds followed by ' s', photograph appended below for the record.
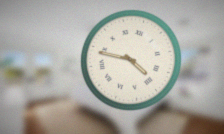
3 h 44 min
